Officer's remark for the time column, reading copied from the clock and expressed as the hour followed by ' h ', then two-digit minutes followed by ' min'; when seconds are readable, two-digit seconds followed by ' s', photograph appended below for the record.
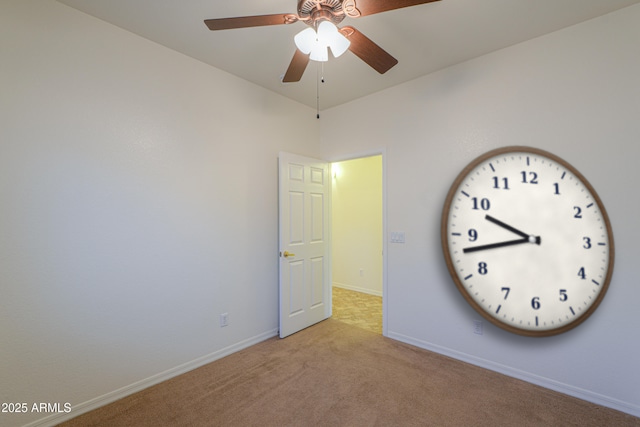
9 h 43 min
